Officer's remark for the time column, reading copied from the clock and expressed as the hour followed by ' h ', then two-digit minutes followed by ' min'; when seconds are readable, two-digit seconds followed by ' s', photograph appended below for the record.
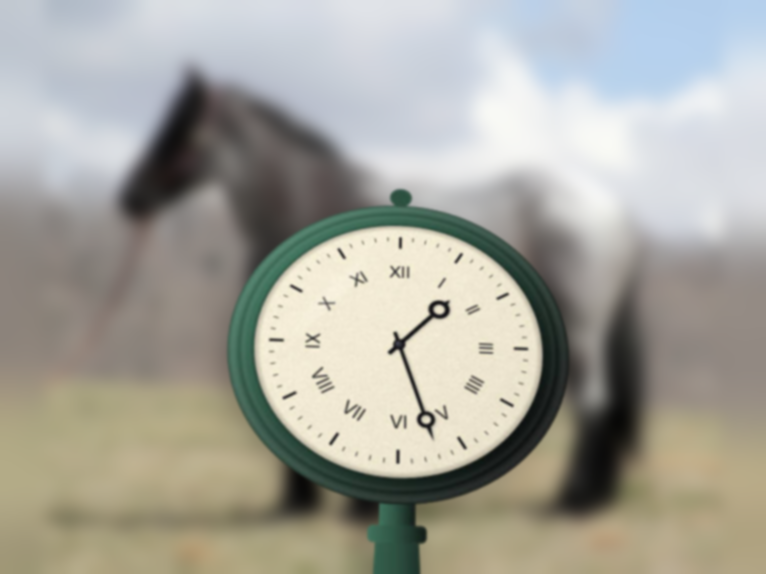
1 h 27 min
